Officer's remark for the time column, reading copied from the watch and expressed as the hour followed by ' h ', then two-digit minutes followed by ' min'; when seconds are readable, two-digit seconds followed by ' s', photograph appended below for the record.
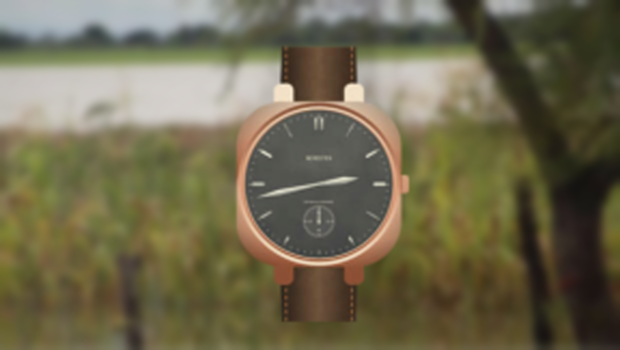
2 h 43 min
